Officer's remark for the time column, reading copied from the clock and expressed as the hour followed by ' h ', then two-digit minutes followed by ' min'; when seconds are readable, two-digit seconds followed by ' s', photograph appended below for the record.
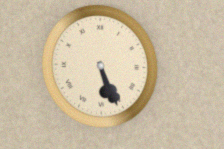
5 h 26 min
